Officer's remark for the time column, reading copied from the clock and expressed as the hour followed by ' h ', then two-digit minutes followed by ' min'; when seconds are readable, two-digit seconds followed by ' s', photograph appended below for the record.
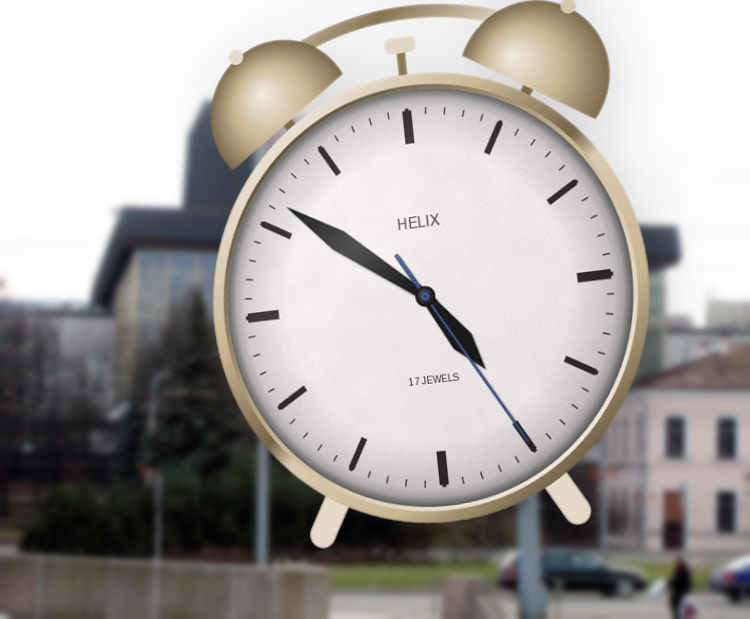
4 h 51 min 25 s
